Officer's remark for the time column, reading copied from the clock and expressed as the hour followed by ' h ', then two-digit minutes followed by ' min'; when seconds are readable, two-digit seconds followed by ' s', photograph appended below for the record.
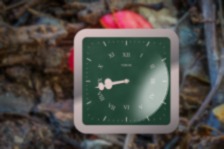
8 h 43 min
